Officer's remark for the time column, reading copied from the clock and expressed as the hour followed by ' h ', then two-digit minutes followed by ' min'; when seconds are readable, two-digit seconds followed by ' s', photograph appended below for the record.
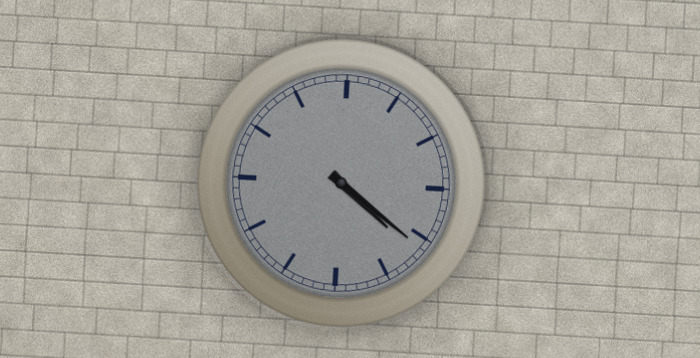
4 h 21 min
